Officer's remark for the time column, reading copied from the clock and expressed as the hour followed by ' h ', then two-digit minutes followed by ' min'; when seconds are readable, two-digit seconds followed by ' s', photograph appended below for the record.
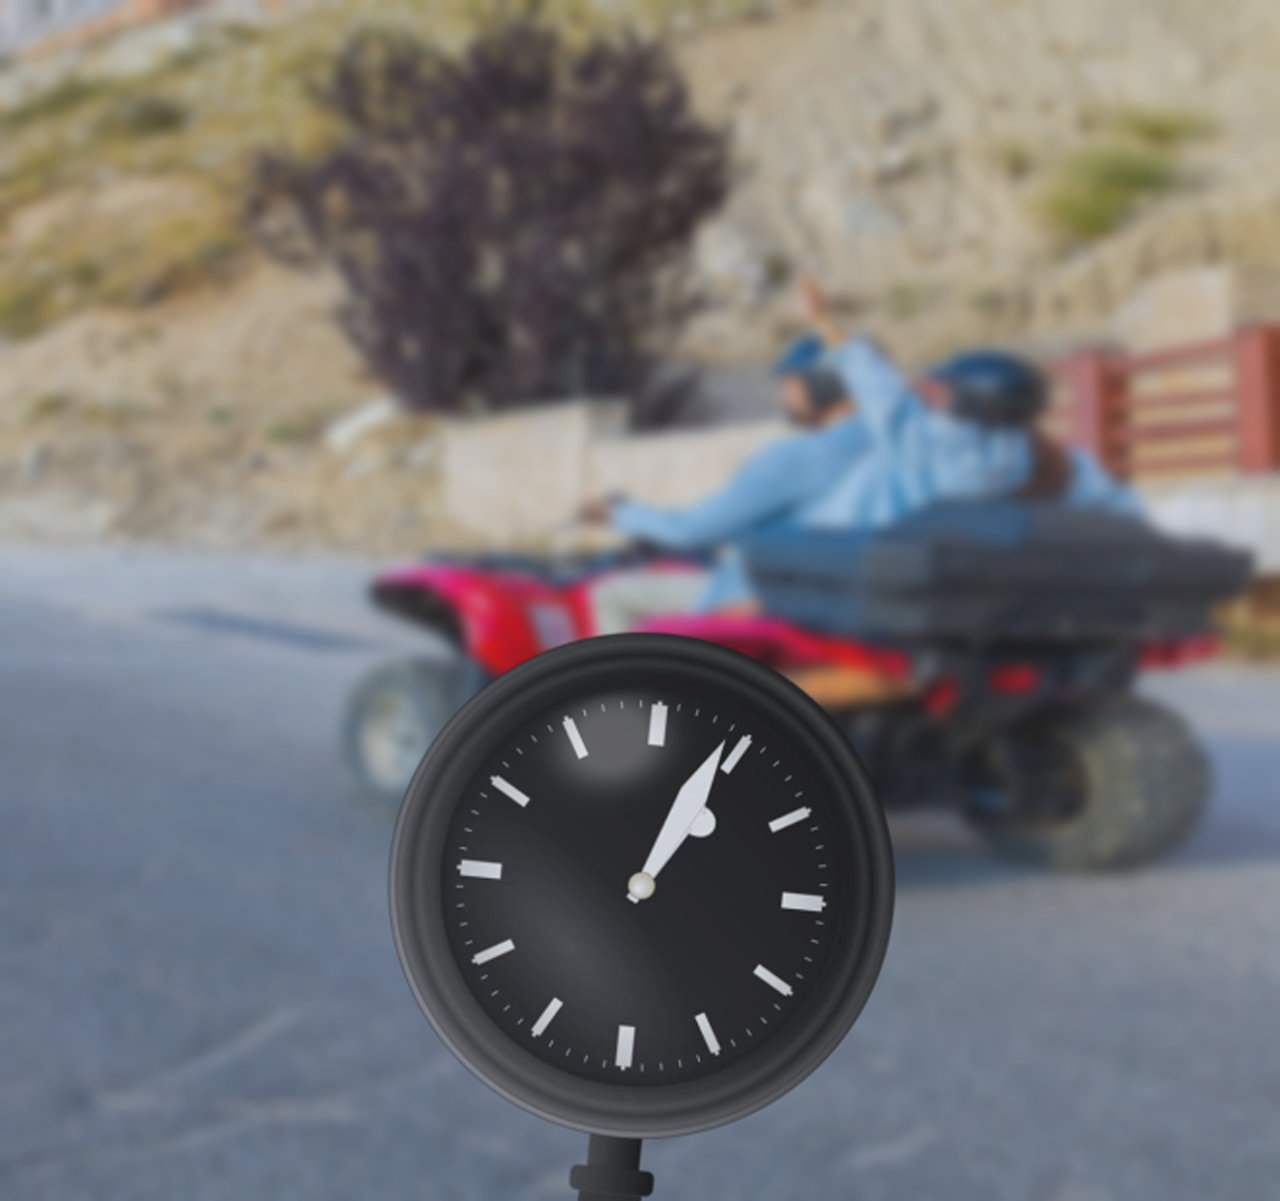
1 h 04 min
